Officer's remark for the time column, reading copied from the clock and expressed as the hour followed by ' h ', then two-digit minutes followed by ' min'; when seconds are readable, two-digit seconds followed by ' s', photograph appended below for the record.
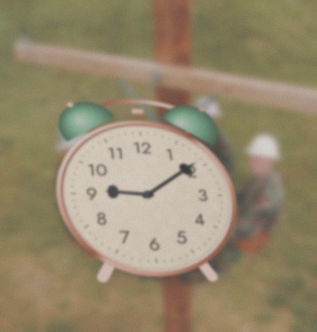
9 h 09 min
